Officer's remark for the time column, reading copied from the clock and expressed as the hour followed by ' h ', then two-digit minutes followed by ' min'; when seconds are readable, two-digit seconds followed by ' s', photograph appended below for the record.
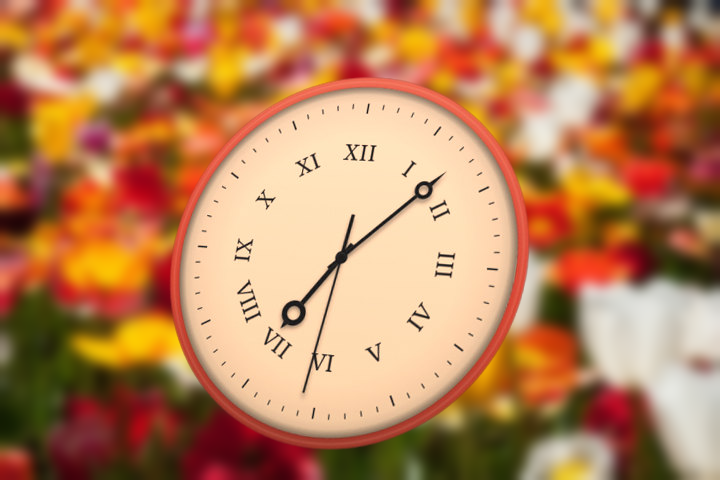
7 h 07 min 31 s
